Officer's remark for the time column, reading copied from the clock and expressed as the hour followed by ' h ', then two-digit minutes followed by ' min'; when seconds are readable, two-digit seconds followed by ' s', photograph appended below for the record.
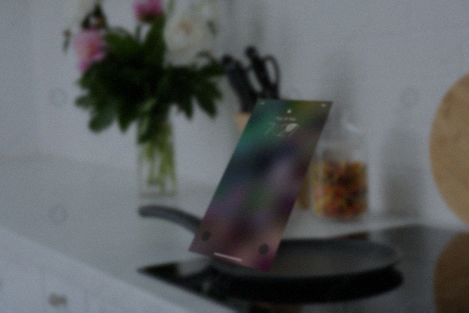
7 h 27 min
